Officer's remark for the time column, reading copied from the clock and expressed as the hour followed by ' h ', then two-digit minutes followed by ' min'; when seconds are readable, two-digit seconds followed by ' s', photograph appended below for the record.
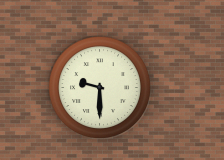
9 h 30 min
